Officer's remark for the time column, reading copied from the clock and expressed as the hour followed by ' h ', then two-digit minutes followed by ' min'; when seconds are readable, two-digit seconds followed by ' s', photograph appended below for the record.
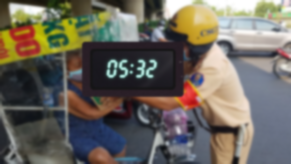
5 h 32 min
